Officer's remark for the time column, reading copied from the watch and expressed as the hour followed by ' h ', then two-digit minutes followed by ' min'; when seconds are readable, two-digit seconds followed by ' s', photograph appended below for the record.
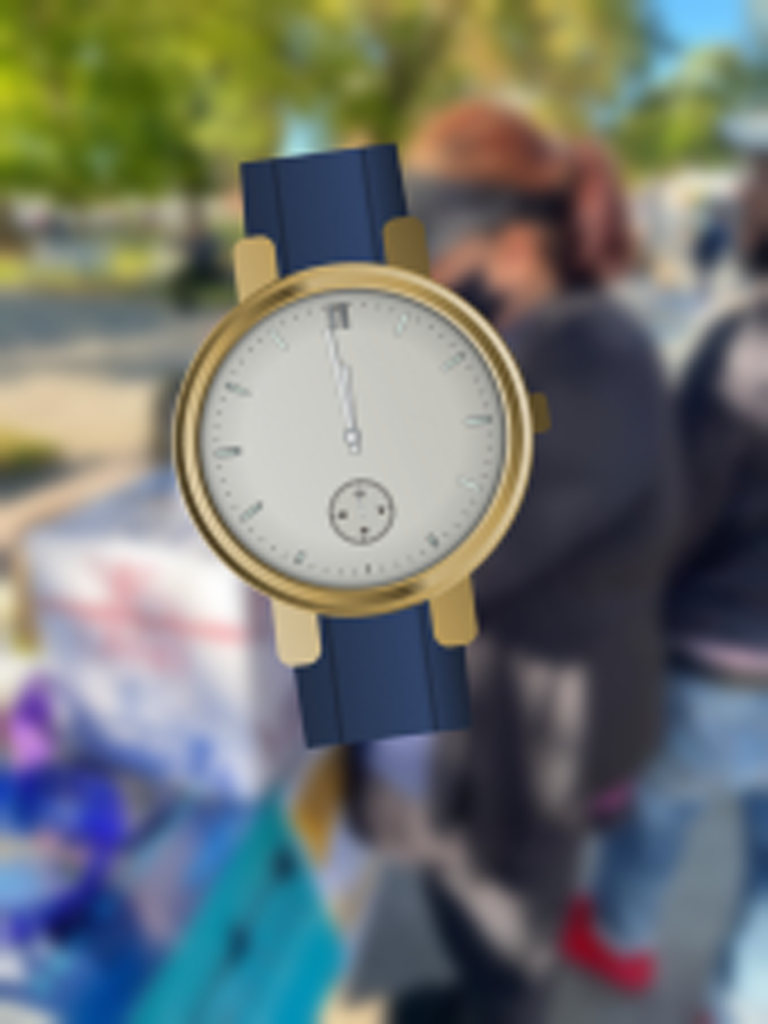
11 h 59 min
